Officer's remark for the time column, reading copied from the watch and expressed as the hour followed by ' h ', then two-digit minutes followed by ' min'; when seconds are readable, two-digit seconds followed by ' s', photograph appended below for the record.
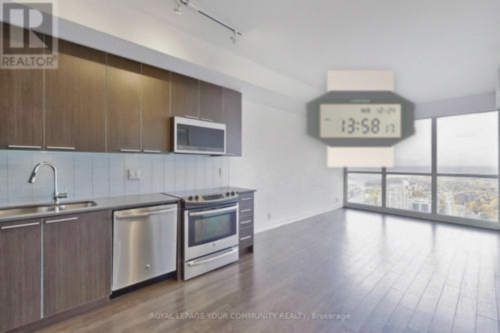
13 h 58 min
